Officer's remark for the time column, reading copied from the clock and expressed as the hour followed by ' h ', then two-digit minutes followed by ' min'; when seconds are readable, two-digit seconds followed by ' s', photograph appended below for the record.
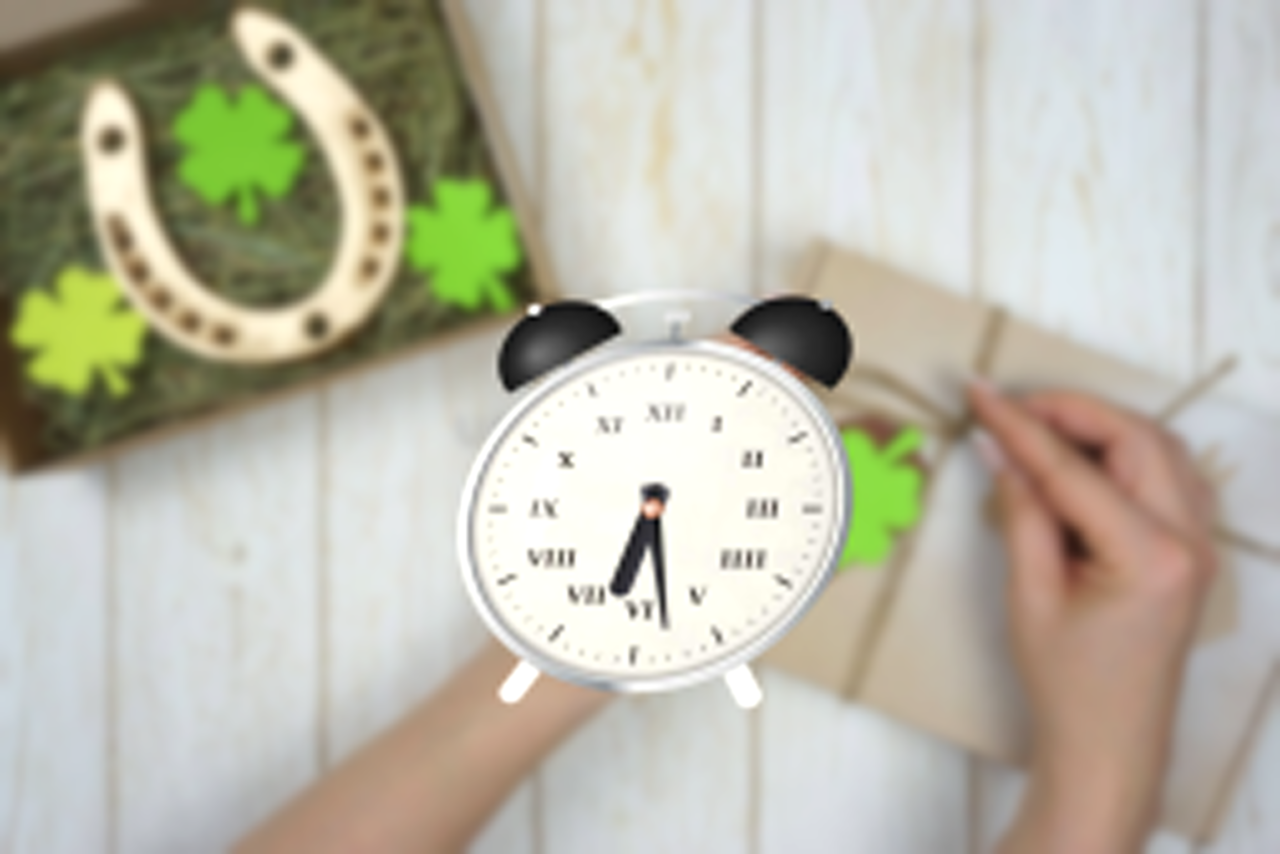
6 h 28 min
